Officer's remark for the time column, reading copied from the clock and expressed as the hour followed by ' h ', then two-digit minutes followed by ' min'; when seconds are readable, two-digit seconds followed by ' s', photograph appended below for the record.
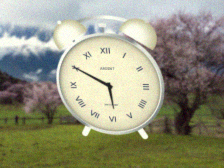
5 h 50 min
